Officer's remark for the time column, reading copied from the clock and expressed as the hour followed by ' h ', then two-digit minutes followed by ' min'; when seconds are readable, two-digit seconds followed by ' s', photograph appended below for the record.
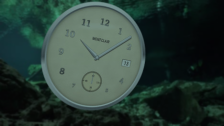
10 h 08 min
